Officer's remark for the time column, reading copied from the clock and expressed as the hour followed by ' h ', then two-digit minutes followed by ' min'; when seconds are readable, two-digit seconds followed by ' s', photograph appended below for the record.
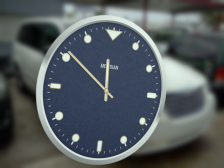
11 h 51 min
